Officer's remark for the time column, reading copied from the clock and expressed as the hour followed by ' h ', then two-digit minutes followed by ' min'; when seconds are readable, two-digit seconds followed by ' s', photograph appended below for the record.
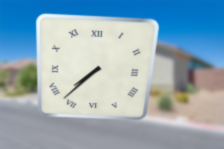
7 h 37 min
